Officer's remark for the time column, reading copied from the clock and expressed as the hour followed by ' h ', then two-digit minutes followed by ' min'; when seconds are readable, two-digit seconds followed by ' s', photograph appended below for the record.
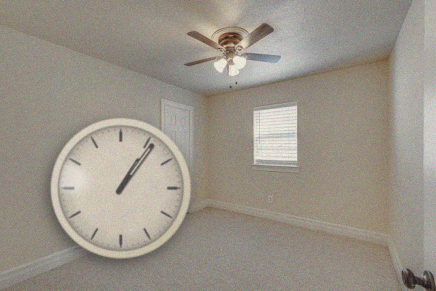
1 h 06 min
